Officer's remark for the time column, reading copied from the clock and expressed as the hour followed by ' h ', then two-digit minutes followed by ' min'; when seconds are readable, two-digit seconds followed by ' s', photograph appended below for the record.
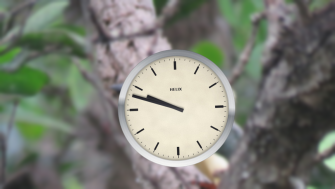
9 h 48 min
